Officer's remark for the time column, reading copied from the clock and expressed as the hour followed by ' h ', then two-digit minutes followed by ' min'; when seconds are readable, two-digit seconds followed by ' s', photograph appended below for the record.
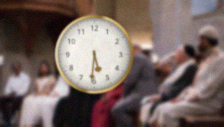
5 h 31 min
